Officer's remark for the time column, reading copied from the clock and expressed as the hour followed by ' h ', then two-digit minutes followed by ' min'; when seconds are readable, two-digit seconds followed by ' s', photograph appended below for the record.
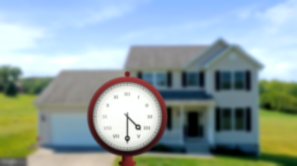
4 h 30 min
